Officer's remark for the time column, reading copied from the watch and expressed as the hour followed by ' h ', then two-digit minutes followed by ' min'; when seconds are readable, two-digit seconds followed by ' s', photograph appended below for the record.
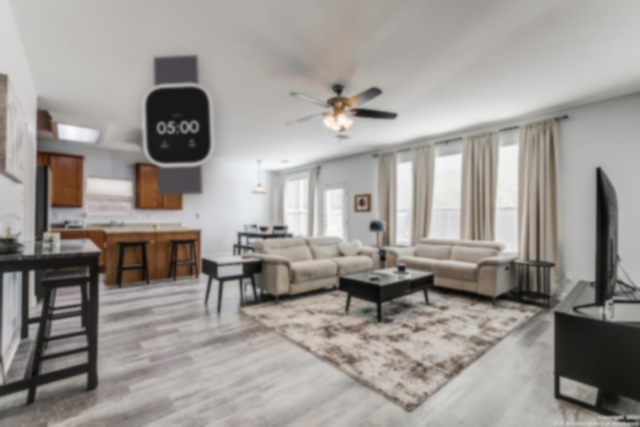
5 h 00 min
